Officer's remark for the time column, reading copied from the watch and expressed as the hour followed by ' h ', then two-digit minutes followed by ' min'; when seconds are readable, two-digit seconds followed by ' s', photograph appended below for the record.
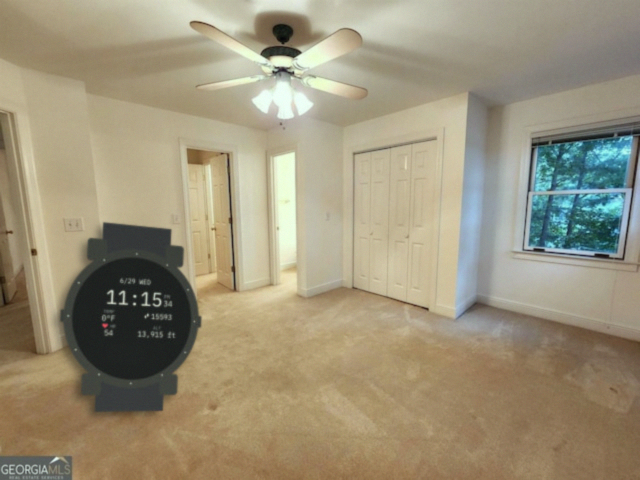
11 h 15 min
